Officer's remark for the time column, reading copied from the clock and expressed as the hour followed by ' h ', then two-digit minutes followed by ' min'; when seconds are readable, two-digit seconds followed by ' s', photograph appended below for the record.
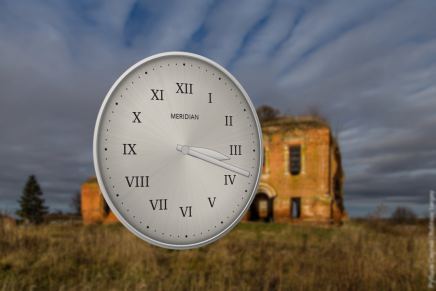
3 h 18 min
